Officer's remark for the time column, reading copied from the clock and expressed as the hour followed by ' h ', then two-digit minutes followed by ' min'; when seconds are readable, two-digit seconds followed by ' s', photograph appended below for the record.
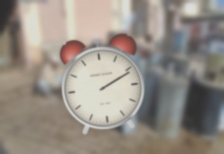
2 h 11 min
